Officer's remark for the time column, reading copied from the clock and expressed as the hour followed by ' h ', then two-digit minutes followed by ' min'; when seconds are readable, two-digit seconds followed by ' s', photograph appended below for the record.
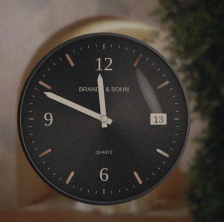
11 h 49 min
